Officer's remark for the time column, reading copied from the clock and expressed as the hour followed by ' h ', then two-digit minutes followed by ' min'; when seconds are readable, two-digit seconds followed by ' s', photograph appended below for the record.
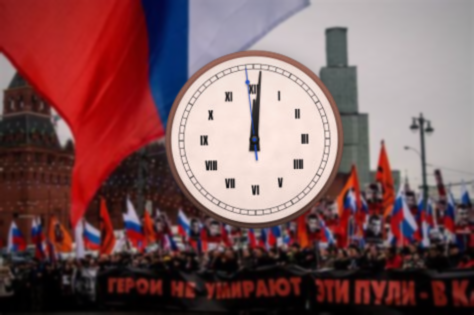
12 h 00 min 59 s
